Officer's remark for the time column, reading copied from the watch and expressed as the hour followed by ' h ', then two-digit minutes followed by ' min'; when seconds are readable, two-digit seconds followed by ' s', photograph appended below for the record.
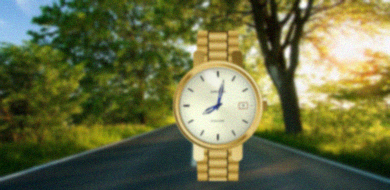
8 h 02 min
